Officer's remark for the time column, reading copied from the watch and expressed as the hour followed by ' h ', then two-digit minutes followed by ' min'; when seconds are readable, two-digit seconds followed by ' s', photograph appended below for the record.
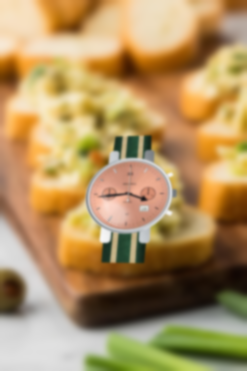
3 h 44 min
